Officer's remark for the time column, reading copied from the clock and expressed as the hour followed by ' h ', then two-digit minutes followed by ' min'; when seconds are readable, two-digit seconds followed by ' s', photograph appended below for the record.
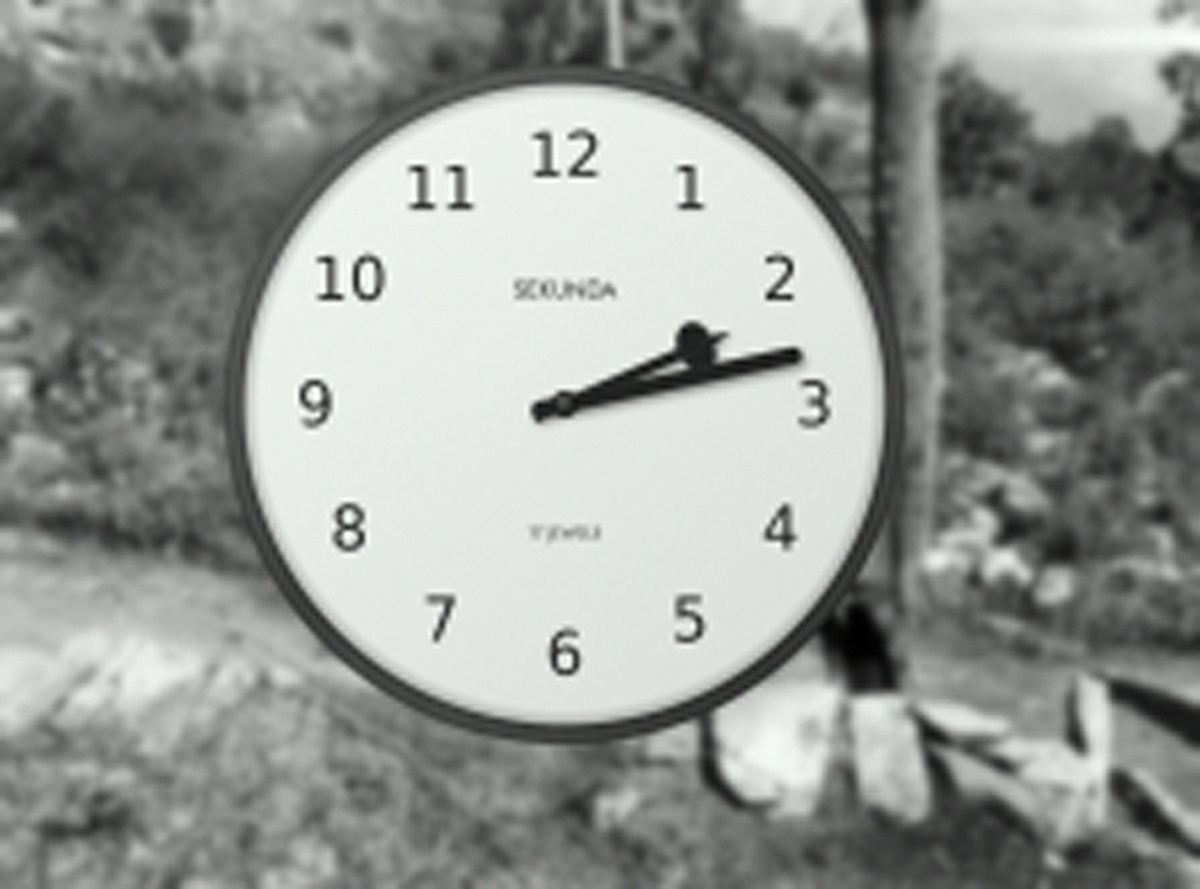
2 h 13 min
